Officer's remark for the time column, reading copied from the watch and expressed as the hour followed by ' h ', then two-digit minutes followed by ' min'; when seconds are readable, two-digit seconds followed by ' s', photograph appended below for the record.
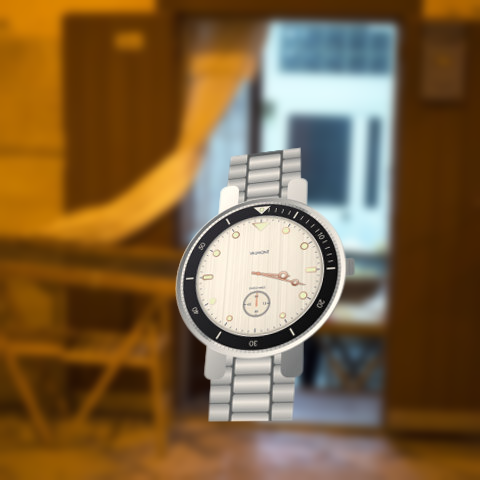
3 h 18 min
